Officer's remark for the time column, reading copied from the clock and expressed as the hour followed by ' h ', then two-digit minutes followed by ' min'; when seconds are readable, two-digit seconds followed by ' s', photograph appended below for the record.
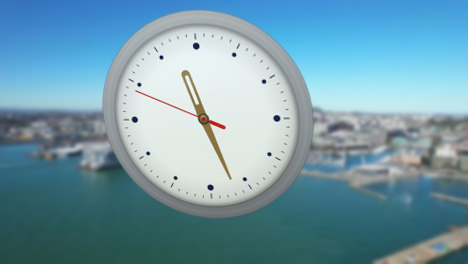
11 h 26 min 49 s
